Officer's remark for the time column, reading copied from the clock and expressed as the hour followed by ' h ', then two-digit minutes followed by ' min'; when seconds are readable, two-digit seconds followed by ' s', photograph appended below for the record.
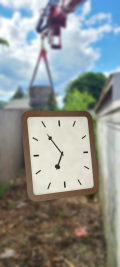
6 h 54 min
